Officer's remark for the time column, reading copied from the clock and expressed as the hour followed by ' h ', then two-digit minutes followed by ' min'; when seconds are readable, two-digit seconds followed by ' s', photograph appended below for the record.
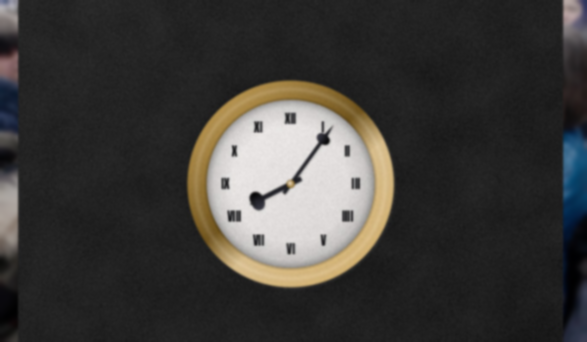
8 h 06 min
